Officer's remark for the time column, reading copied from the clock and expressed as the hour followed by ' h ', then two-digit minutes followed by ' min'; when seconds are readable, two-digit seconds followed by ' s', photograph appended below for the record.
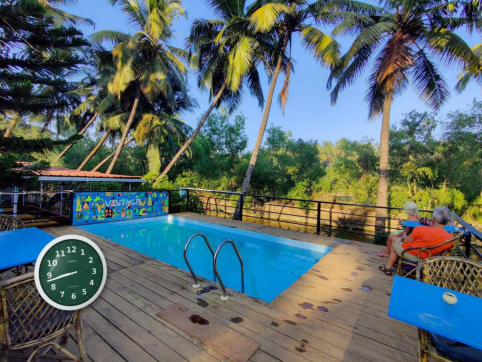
8 h 43 min
